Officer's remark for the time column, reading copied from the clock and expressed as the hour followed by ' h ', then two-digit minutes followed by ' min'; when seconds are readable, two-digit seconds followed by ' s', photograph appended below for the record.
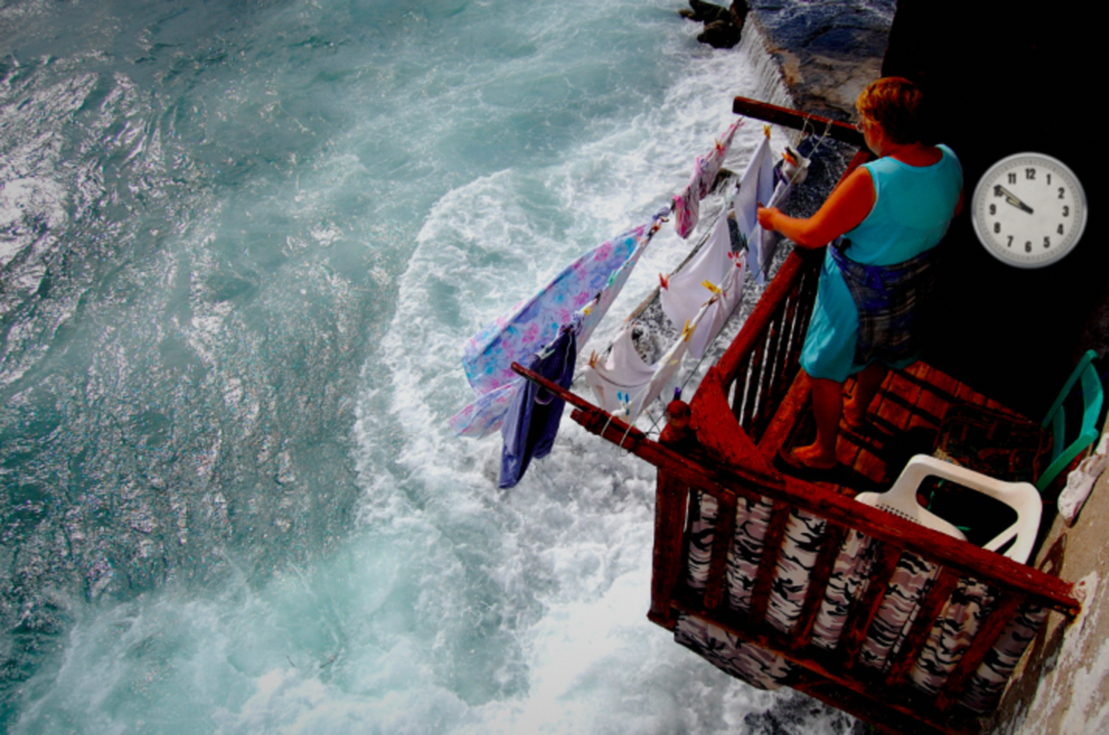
9 h 51 min
